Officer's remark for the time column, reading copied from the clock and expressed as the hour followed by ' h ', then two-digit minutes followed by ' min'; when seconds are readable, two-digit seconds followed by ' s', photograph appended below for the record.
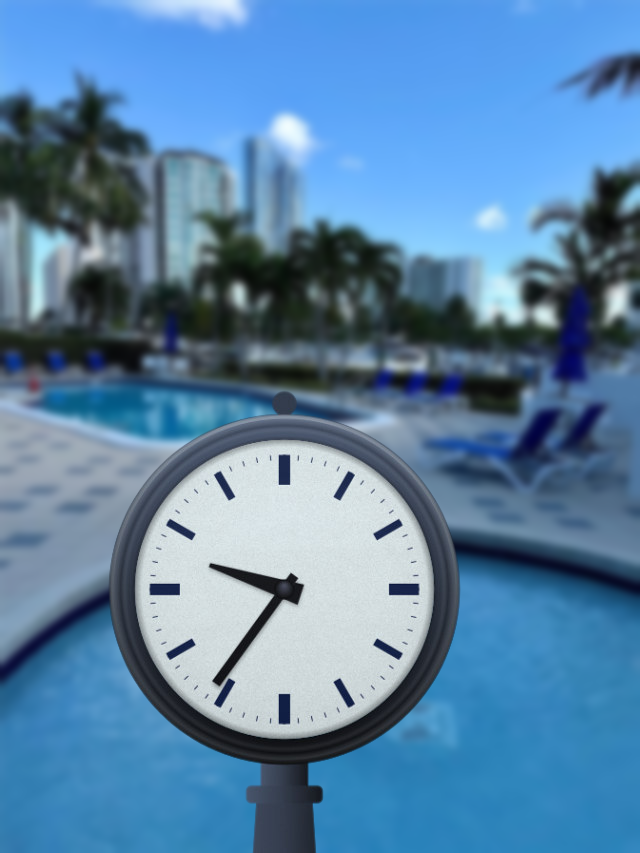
9 h 36 min
